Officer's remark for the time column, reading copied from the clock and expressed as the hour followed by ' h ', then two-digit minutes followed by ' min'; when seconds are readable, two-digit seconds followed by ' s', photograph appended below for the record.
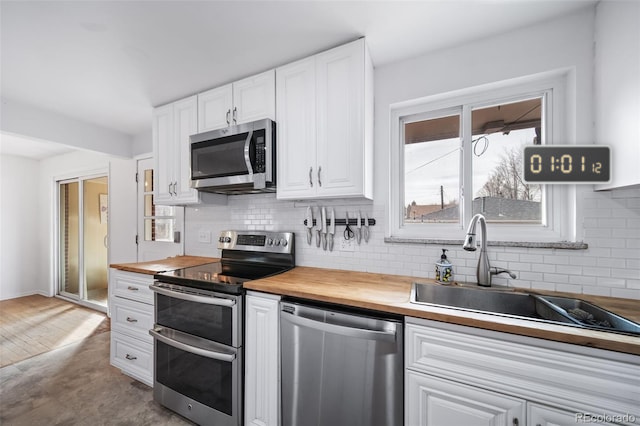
1 h 01 min 12 s
